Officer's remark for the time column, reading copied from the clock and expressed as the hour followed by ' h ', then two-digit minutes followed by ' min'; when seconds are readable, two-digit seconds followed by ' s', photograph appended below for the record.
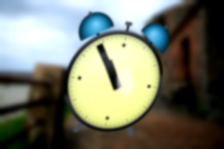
10 h 54 min
